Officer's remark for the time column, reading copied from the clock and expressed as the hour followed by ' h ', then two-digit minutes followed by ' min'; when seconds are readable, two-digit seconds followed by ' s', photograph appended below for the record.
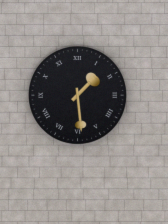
1 h 29 min
